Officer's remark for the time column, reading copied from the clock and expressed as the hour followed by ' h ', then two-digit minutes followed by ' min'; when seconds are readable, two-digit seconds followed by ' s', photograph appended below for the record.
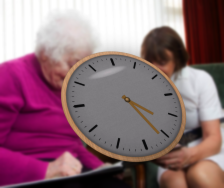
4 h 26 min
